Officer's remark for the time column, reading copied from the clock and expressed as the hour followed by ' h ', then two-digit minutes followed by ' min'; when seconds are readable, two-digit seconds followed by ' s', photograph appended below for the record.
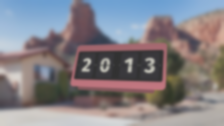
20 h 13 min
